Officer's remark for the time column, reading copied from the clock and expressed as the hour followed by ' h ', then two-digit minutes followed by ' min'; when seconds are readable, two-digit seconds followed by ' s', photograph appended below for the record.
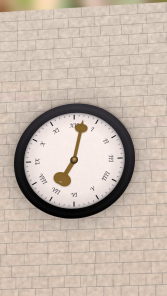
7 h 02 min
